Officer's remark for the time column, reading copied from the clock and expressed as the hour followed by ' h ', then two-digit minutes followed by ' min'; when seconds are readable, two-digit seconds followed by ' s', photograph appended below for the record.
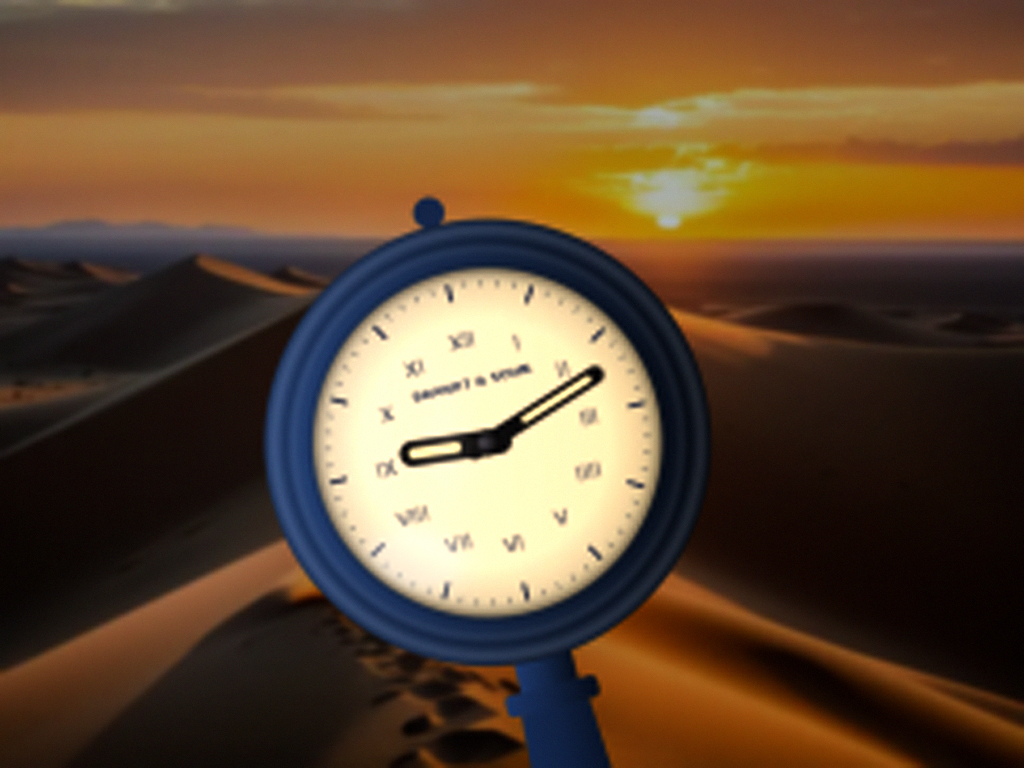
9 h 12 min
